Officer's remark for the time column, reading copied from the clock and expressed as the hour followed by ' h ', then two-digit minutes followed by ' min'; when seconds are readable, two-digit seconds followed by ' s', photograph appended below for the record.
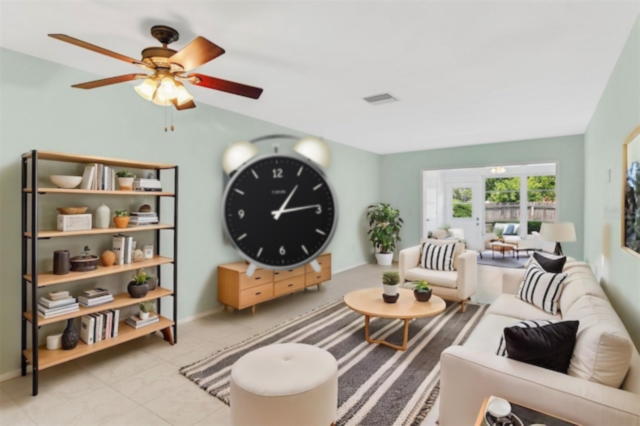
1 h 14 min
